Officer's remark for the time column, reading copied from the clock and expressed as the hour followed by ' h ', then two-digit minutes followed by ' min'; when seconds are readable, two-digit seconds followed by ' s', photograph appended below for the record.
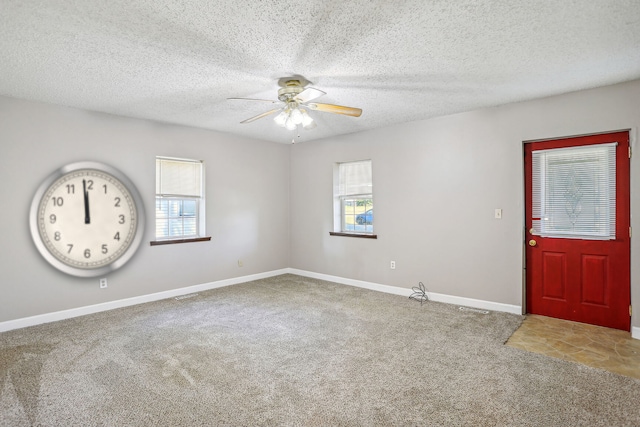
11 h 59 min
